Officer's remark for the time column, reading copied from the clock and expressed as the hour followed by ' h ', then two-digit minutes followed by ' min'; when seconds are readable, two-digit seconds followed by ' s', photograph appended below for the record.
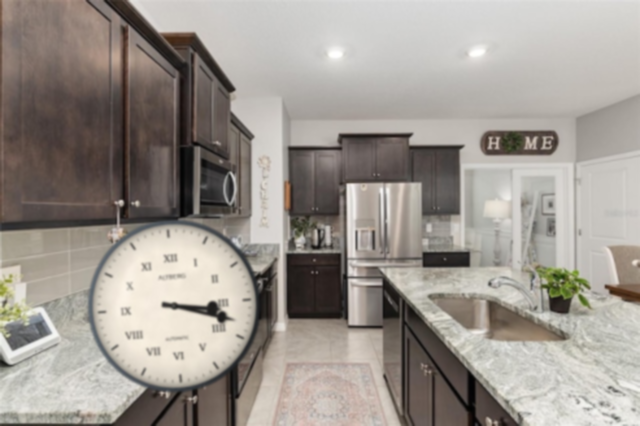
3 h 18 min
